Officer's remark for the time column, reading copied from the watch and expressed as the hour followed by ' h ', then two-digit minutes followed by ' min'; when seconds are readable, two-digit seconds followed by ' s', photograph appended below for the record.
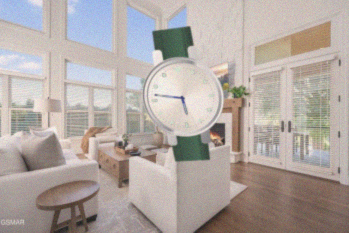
5 h 47 min
